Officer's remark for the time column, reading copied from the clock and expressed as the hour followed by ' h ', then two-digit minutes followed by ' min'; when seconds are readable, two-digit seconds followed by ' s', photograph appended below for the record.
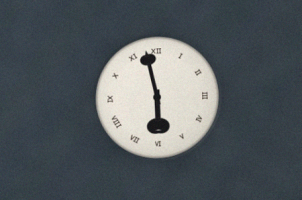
5 h 58 min
